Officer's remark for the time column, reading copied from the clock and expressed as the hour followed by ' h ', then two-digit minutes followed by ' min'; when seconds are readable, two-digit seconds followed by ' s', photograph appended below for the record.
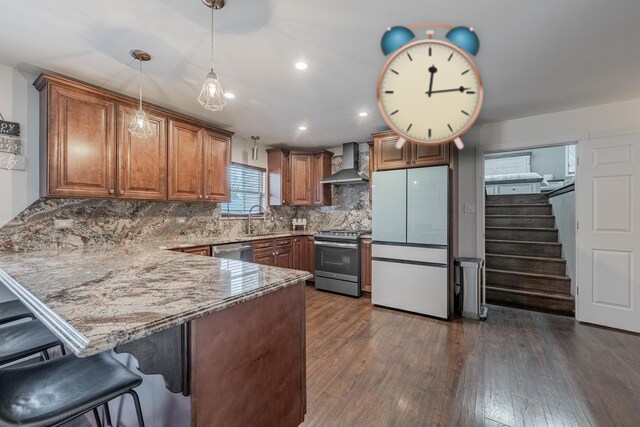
12 h 14 min
